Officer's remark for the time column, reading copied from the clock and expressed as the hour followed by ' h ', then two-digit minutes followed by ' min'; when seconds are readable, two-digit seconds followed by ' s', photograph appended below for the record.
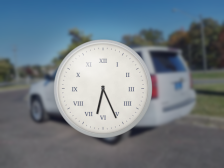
6 h 26 min
